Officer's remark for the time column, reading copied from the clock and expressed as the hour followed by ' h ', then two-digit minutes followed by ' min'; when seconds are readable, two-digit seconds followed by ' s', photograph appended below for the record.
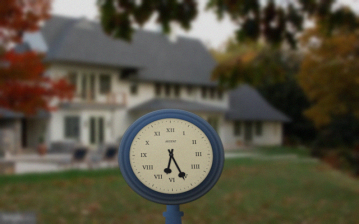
6 h 26 min
